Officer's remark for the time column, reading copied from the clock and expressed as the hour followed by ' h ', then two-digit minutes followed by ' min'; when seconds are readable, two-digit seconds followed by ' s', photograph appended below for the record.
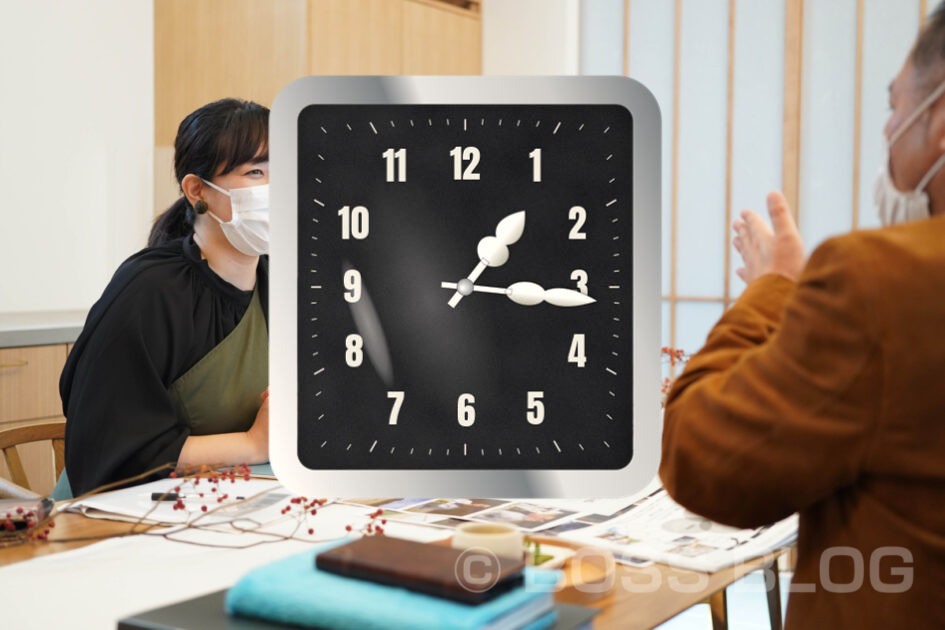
1 h 16 min
